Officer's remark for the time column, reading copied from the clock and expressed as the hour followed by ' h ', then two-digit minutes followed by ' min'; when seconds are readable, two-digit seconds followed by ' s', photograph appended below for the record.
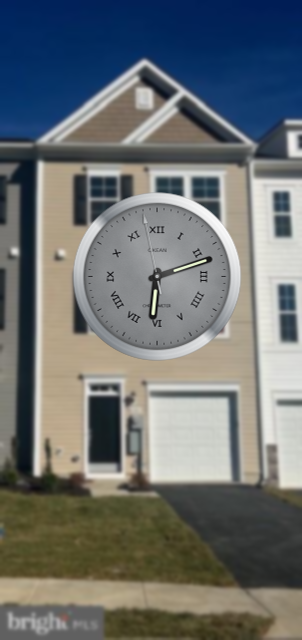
6 h 11 min 58 s
